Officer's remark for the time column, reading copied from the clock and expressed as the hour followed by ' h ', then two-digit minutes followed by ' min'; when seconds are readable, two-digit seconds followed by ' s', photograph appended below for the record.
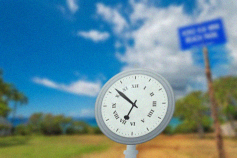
6 h 52 min
